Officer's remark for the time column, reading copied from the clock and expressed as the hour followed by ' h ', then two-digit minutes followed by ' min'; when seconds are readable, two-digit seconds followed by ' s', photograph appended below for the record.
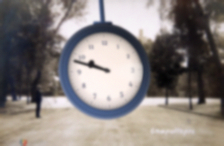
9 h 48 min
